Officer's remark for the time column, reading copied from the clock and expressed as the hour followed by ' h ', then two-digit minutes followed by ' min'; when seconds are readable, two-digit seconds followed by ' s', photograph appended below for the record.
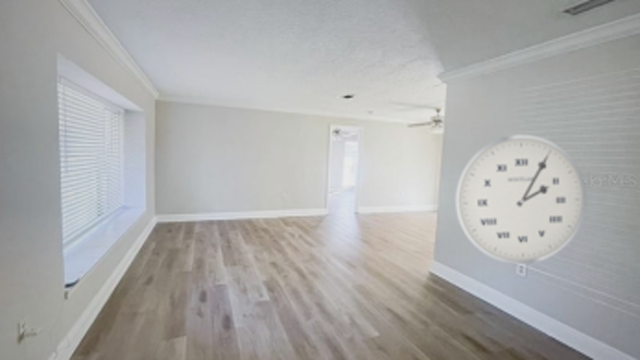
2 h 05 min
